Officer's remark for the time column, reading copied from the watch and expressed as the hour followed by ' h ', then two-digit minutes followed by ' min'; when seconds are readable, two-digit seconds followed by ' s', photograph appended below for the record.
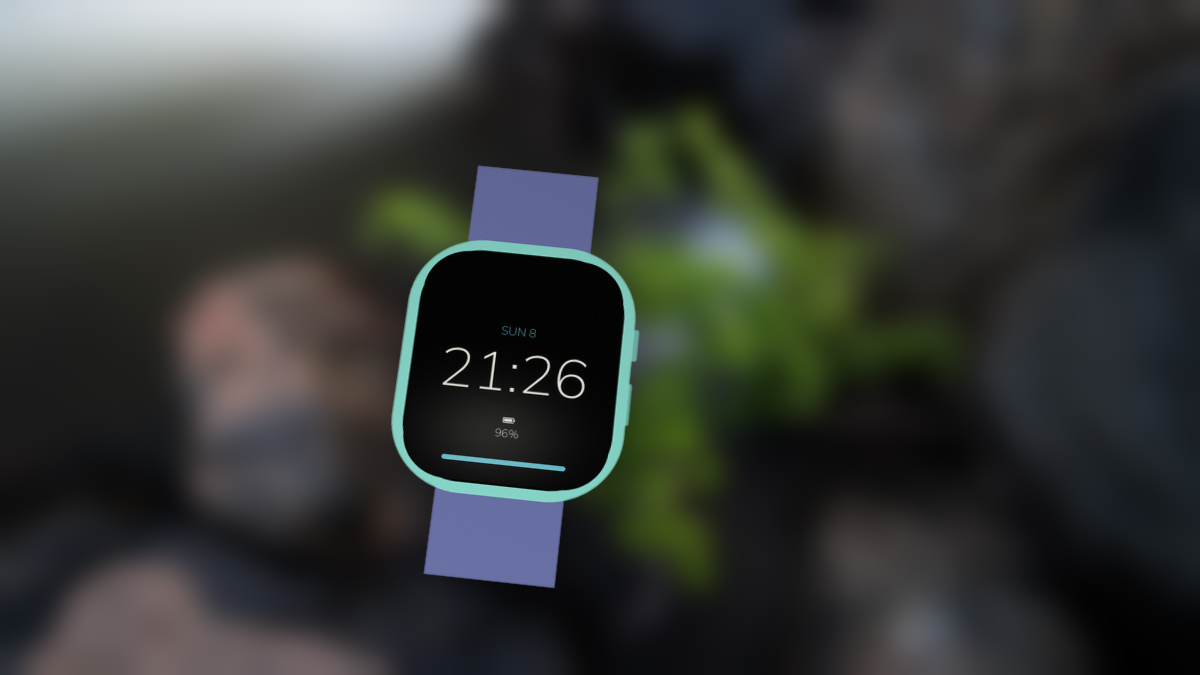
21 h 26 min
